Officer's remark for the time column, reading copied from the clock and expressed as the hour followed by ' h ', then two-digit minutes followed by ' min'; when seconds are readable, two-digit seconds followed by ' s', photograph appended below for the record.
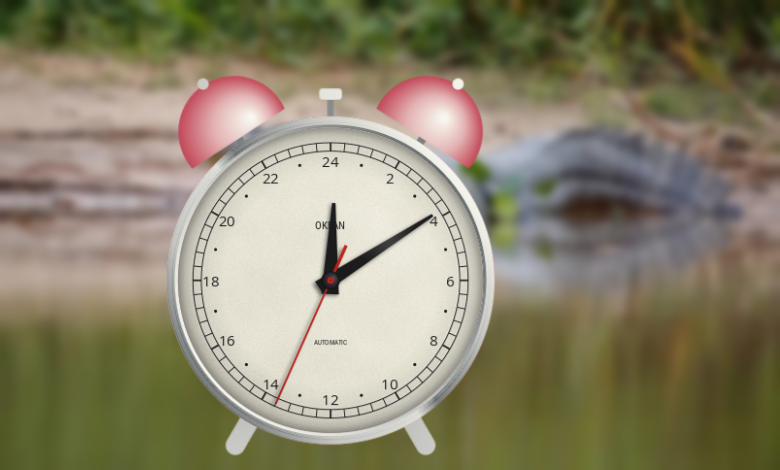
0 h 09 min 34 s
